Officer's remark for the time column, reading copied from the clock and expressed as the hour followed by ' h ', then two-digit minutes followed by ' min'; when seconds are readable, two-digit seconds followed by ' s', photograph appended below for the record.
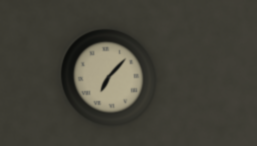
7 h 08 min
